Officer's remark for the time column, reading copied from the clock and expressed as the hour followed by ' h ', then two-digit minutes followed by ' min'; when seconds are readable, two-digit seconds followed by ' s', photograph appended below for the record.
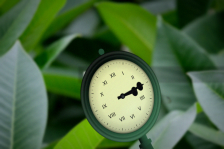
3 h 15 min
